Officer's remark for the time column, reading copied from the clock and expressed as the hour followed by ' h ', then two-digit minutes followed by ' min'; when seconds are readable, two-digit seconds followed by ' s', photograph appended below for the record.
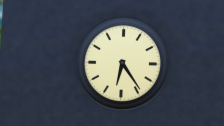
6 h 24 min
